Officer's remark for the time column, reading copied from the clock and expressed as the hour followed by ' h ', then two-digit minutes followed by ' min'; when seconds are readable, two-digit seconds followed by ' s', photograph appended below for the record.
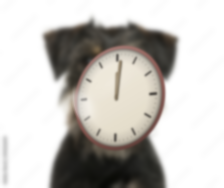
12 h 01 min
